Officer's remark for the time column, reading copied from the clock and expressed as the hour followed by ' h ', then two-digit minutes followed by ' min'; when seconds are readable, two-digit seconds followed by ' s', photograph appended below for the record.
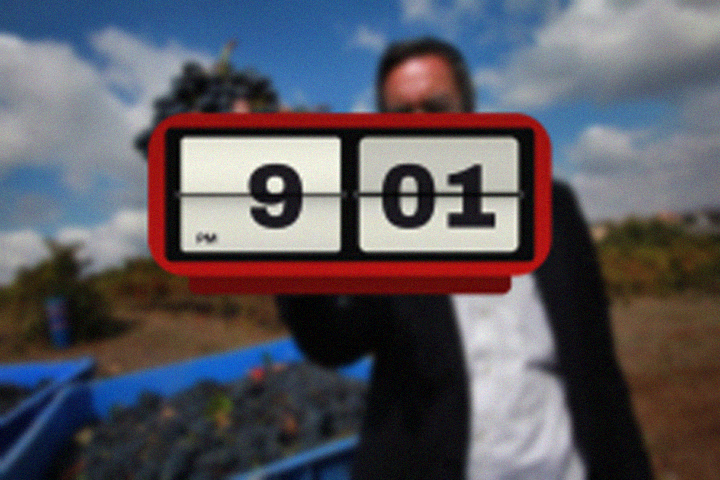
9 h 01 min
